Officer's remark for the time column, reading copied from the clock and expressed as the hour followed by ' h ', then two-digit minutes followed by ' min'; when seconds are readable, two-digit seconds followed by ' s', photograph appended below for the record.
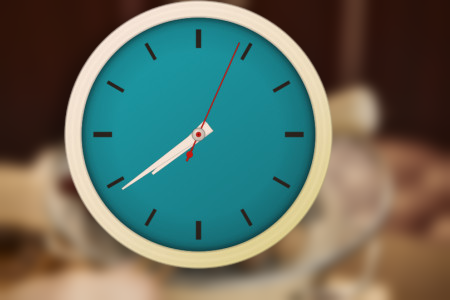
7 h 39 min 04 s
